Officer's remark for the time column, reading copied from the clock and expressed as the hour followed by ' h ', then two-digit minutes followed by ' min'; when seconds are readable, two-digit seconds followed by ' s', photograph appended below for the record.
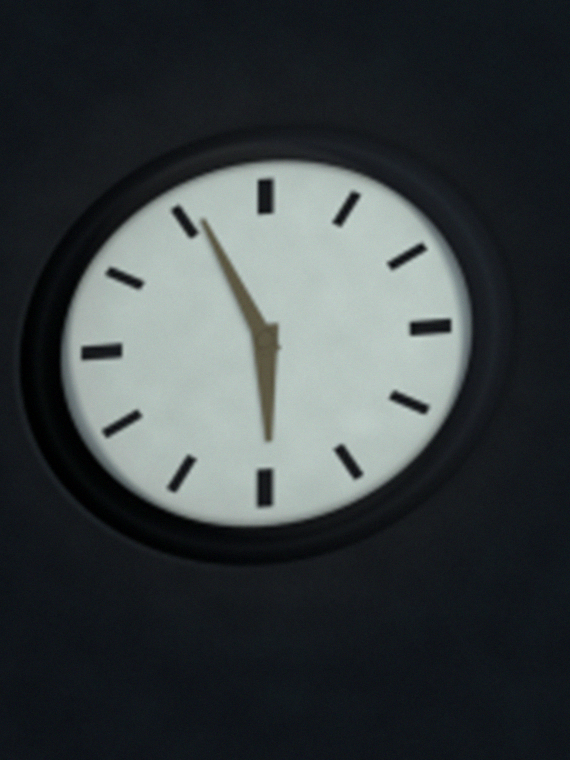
5 h 56 min
